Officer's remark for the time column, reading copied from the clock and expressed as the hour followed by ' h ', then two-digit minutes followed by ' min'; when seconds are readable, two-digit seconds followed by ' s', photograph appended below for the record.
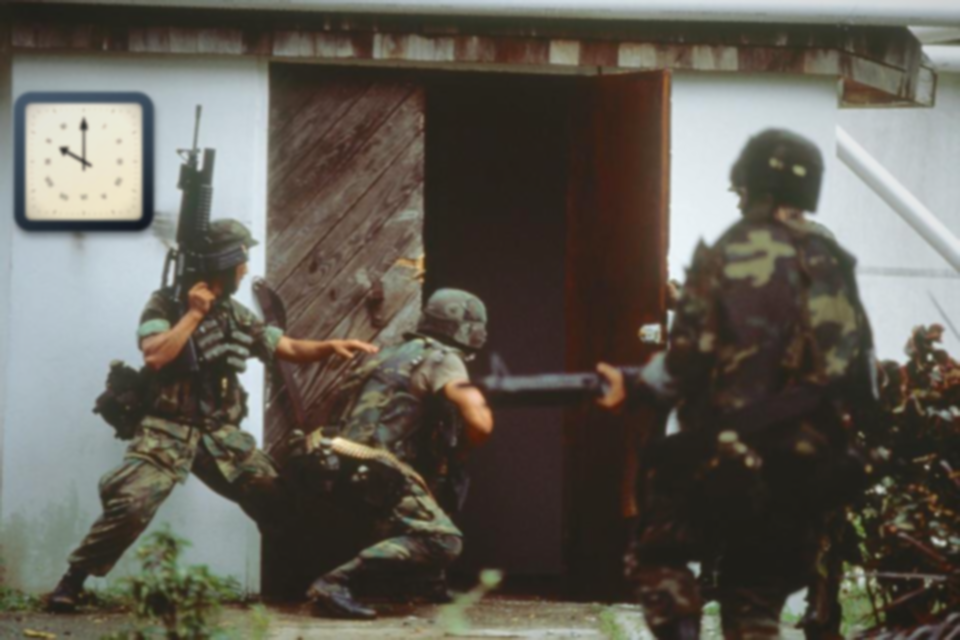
10 h 00 min
